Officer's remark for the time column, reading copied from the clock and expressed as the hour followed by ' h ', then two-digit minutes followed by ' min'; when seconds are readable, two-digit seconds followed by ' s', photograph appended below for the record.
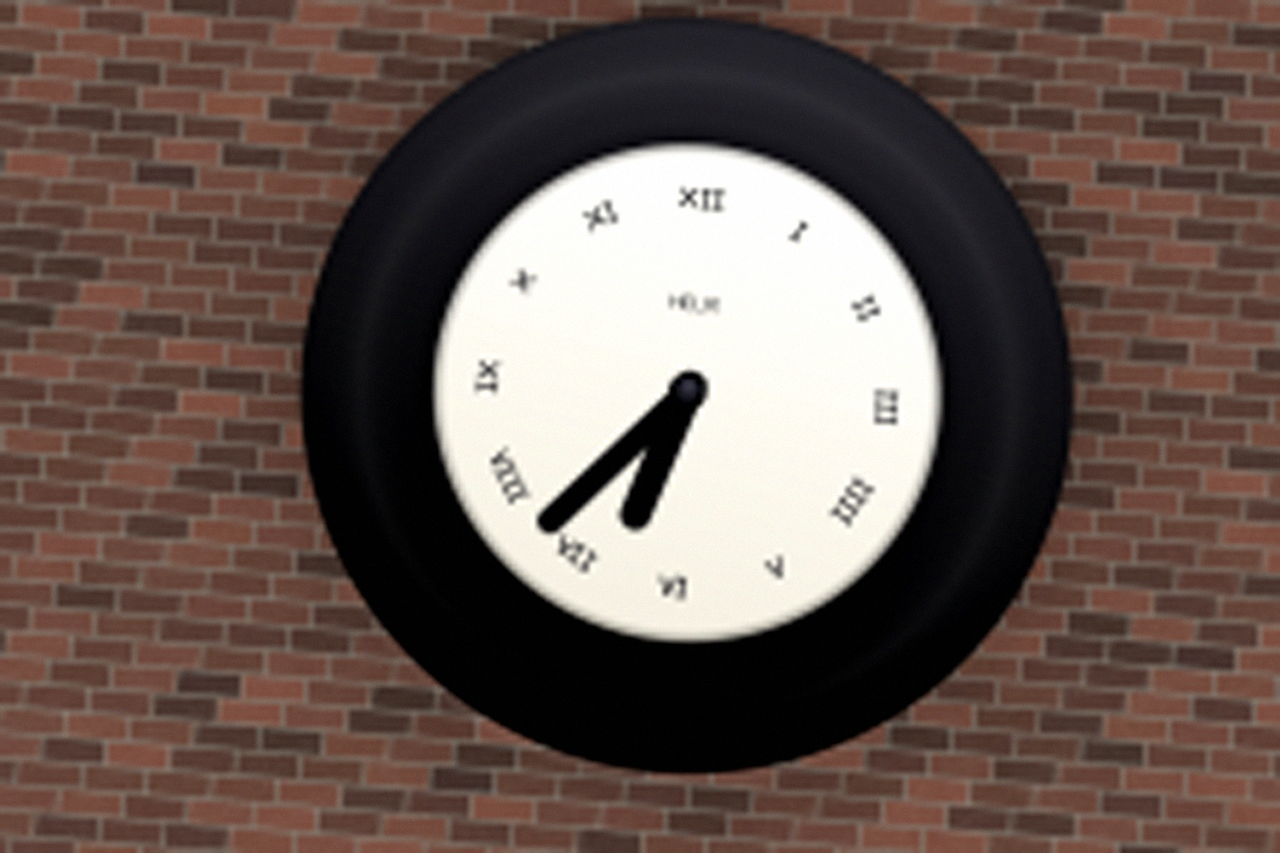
6 h 37 min
